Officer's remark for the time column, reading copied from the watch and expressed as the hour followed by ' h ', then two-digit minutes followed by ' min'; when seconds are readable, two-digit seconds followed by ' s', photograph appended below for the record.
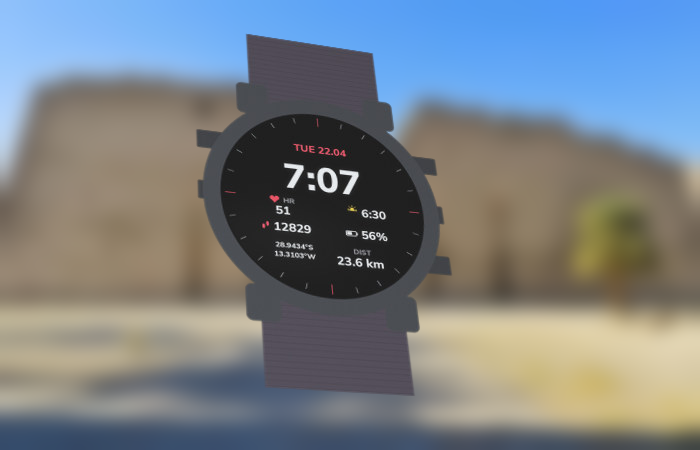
7 h 07 min
